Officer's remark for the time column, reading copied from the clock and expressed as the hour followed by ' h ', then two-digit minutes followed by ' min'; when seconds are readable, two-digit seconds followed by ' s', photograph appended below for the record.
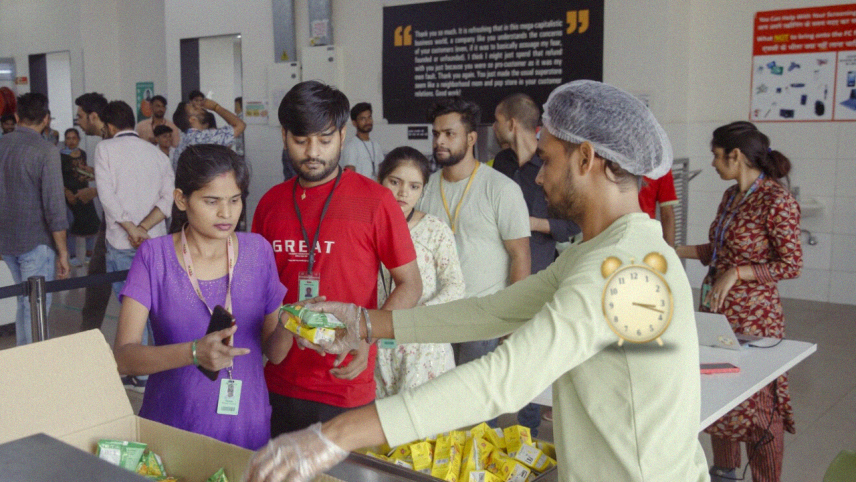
3 h 18 min
